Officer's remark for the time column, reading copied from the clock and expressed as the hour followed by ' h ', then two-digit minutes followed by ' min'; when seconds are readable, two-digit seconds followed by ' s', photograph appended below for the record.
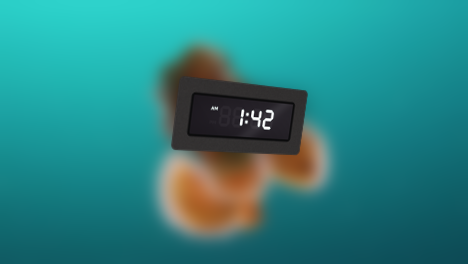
1 h 42 min
